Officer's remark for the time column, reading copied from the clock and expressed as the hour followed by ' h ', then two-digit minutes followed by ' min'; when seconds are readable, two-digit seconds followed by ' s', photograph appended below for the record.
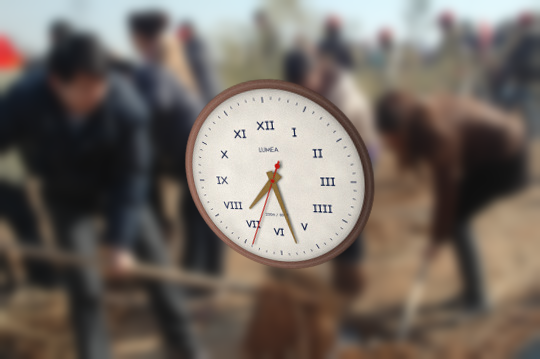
7 h 27 min 34 s
